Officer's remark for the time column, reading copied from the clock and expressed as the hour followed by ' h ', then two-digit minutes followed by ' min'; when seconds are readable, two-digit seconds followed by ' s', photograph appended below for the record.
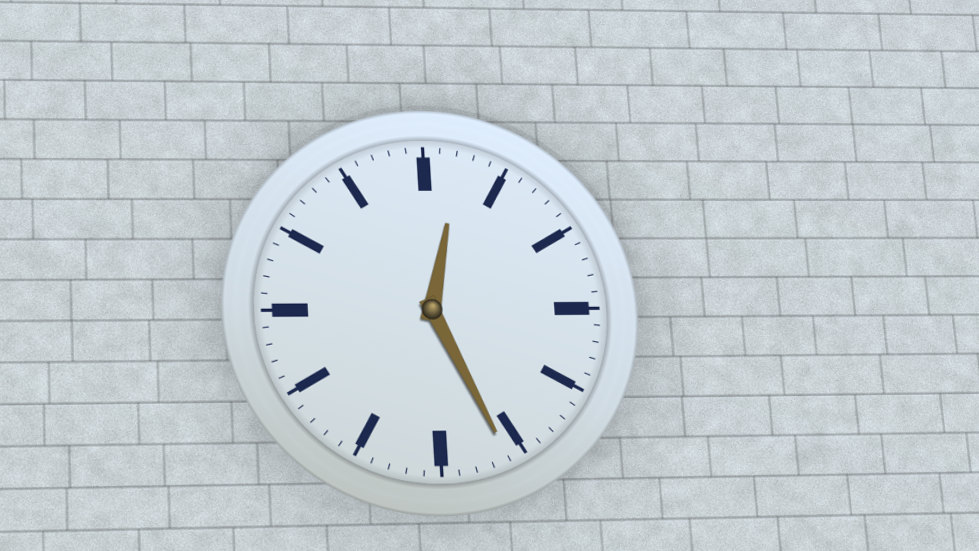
12 h 26 min
